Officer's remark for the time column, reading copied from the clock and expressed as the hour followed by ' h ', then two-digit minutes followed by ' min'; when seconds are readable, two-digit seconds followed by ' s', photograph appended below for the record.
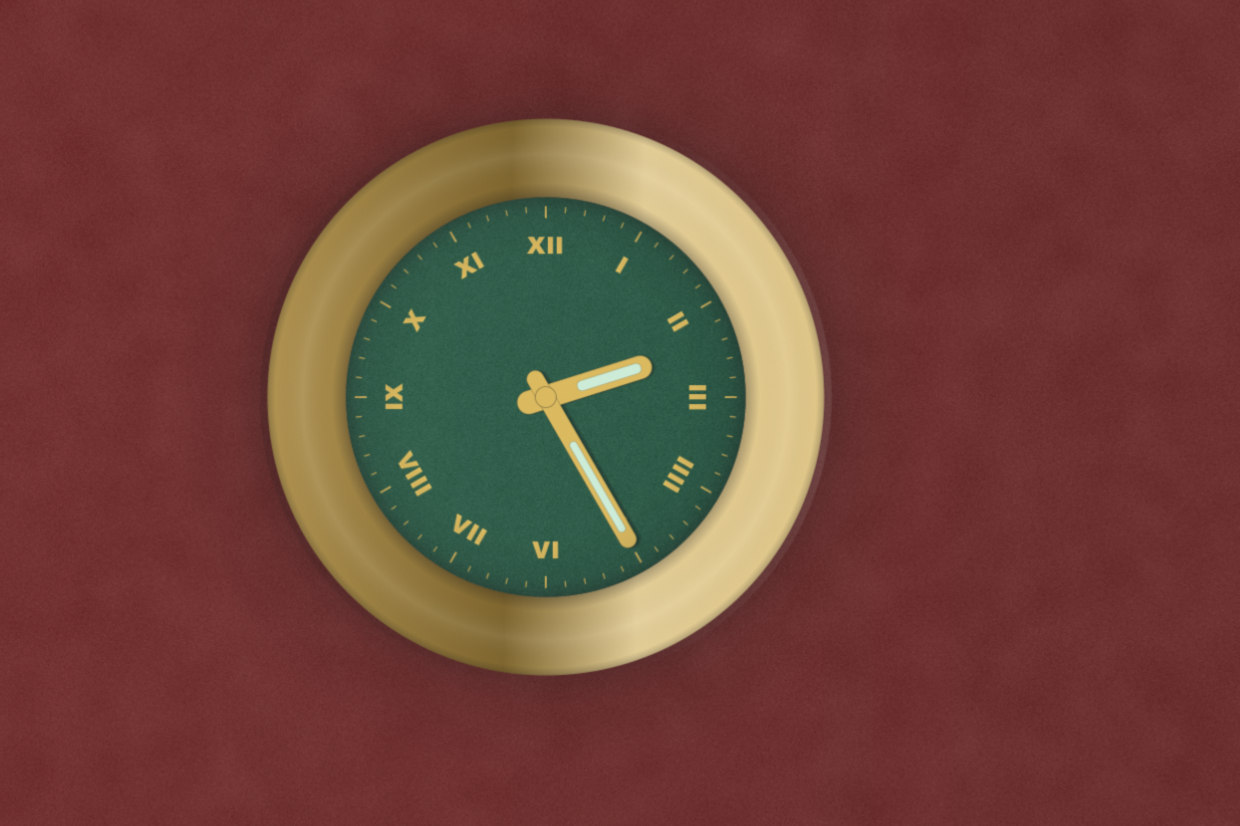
2 h 25 min
